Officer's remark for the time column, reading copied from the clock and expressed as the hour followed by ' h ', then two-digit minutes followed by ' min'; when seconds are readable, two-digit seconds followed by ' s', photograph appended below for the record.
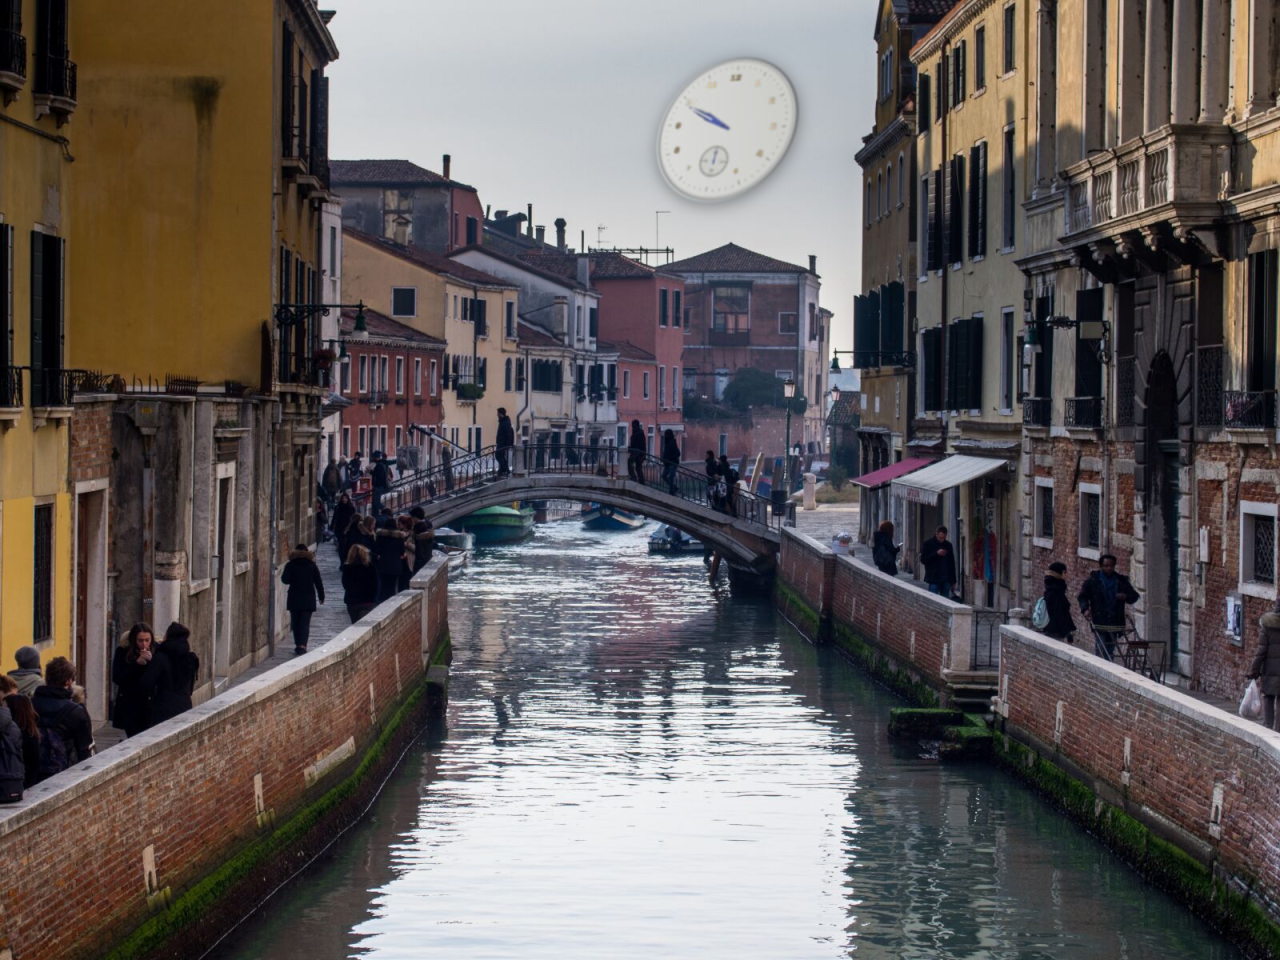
9 h 49 min
